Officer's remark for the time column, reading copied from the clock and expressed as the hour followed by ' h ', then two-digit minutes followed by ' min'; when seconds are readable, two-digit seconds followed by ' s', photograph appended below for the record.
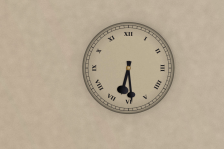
6 h 29 min
